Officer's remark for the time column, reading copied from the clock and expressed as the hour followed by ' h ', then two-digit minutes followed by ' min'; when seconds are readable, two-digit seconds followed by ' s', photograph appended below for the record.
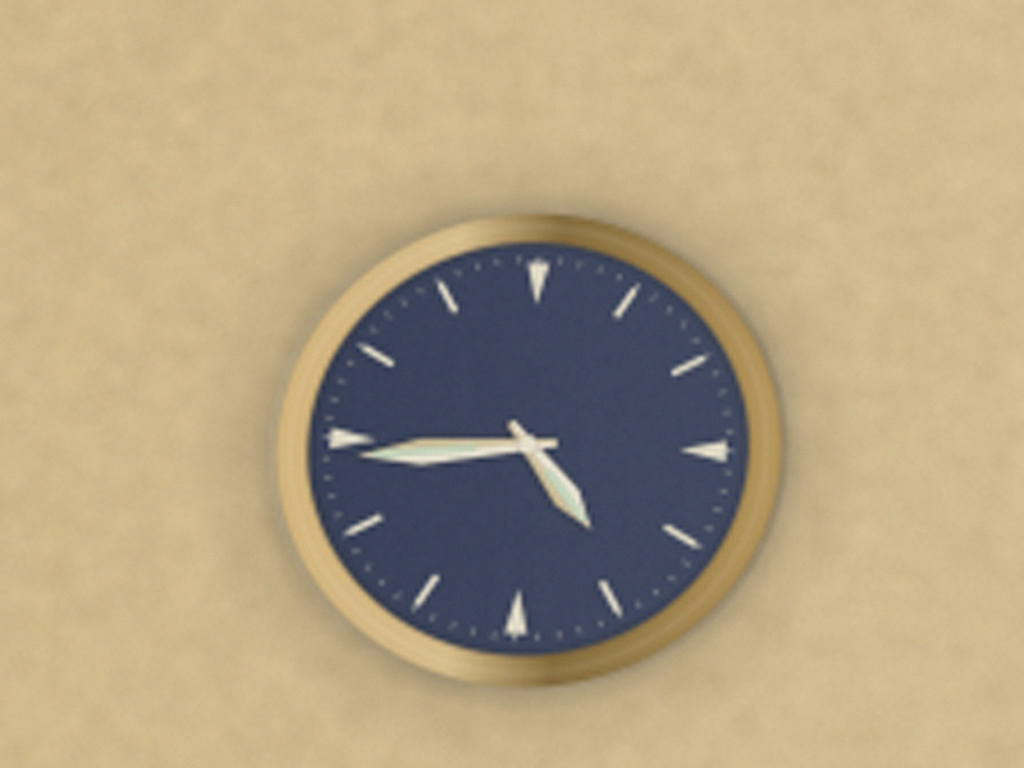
4 h 44 min
